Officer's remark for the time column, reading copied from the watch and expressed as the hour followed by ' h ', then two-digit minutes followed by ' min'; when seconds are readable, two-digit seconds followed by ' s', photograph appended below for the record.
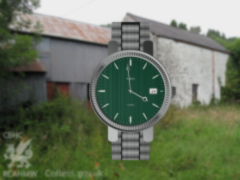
3 h 59 min
